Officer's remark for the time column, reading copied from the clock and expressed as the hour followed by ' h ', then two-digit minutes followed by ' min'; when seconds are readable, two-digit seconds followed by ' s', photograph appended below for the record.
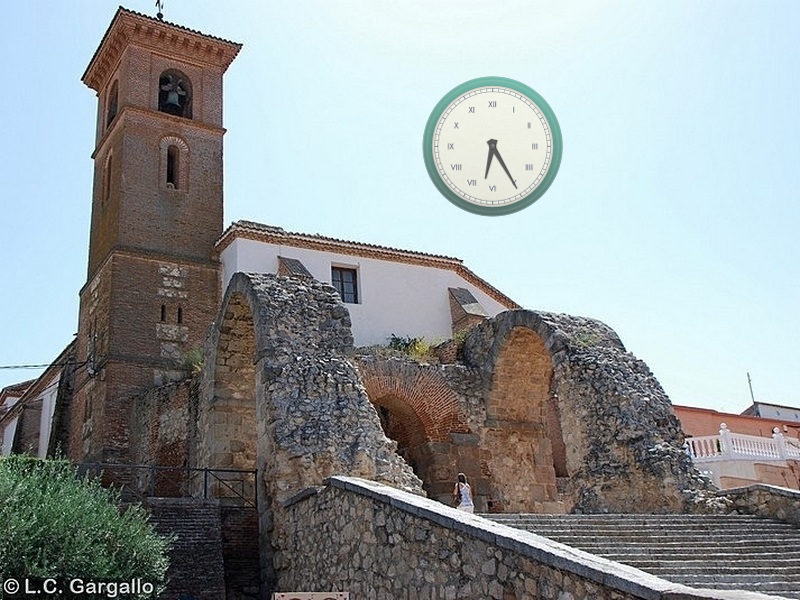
6 h 25 min
